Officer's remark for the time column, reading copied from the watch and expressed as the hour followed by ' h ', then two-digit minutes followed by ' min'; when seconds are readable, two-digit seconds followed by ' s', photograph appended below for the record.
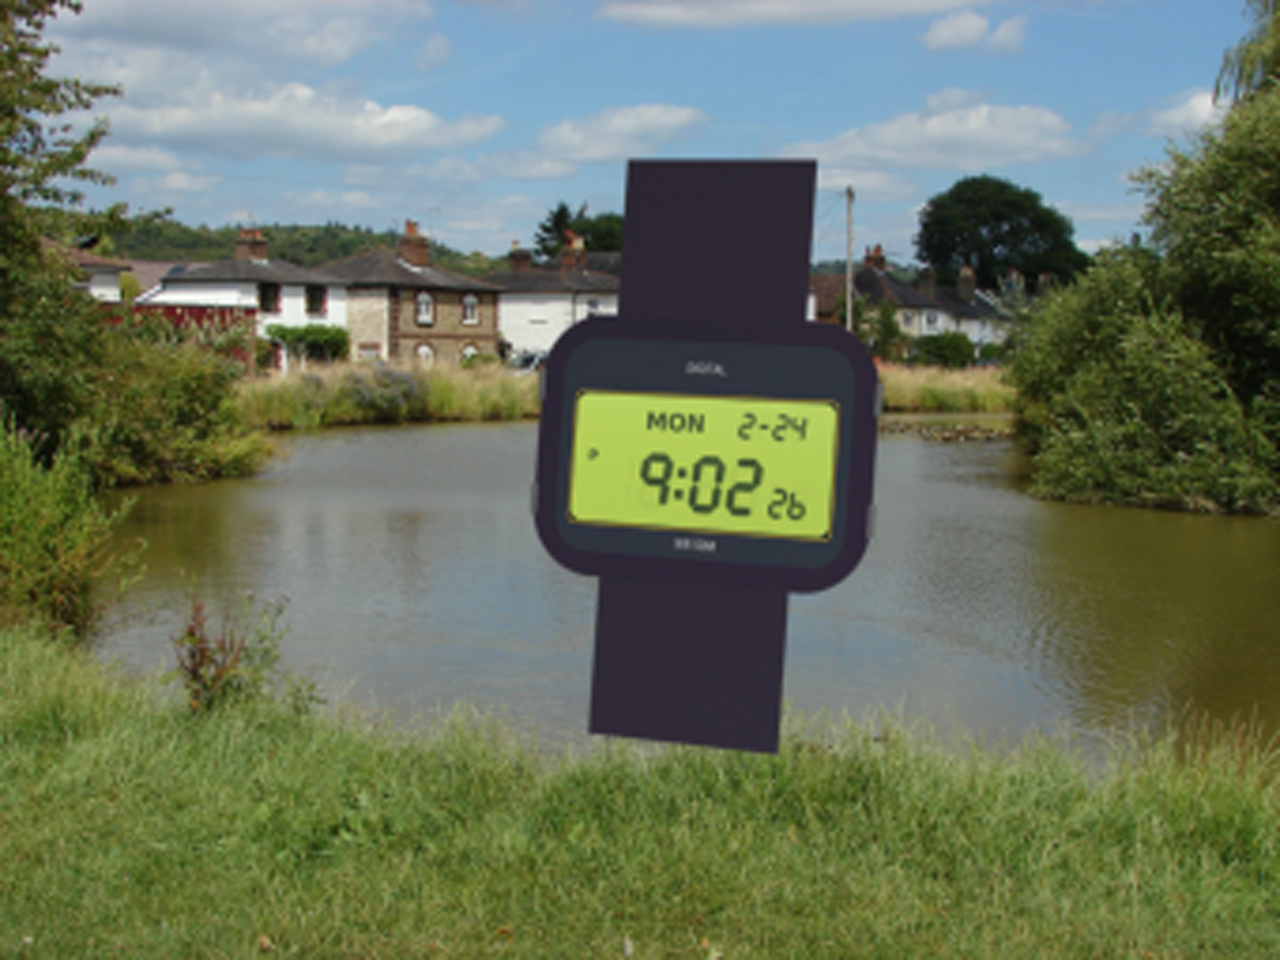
9 h 02 min 26 s
